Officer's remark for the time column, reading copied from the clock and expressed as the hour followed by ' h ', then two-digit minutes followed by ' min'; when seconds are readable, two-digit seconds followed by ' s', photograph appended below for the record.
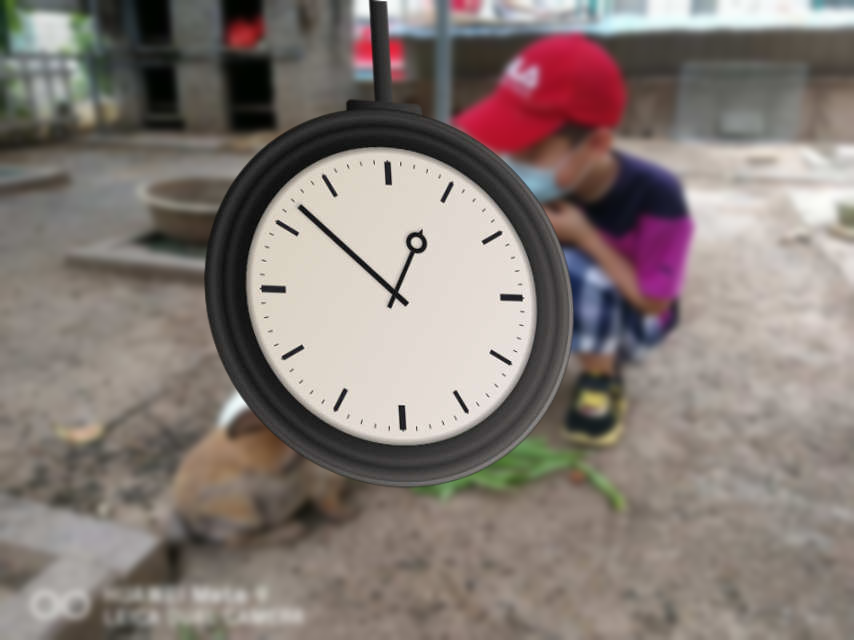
12 h 52 min
